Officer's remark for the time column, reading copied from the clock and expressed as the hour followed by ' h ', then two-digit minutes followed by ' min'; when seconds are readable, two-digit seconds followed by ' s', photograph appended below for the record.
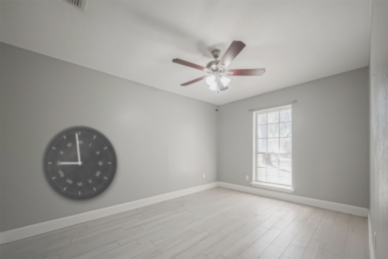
8 h 59 min
